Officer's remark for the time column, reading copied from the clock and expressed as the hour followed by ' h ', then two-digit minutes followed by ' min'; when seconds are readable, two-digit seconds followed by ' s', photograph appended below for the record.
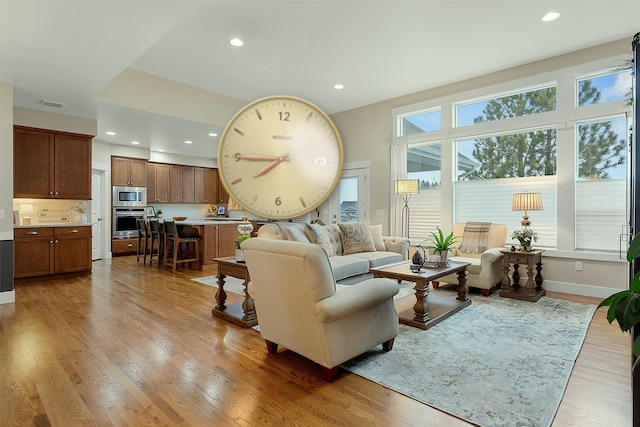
7 h 45 min
